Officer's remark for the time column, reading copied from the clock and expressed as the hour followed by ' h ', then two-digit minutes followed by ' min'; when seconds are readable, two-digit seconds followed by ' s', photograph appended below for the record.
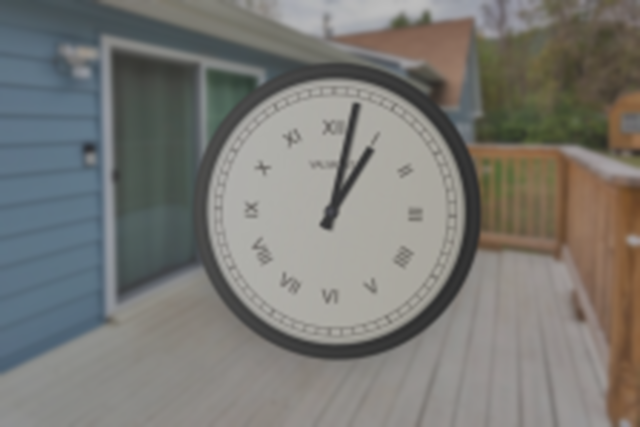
1 h 02 min
